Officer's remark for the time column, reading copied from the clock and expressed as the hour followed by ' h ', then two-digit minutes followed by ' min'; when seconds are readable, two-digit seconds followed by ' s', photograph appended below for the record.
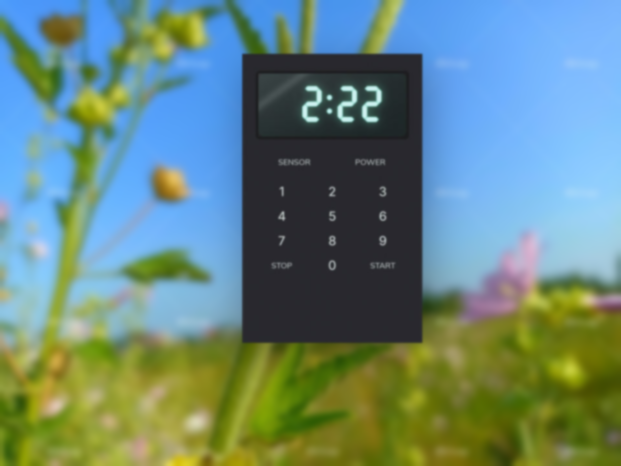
2 h 22 min
